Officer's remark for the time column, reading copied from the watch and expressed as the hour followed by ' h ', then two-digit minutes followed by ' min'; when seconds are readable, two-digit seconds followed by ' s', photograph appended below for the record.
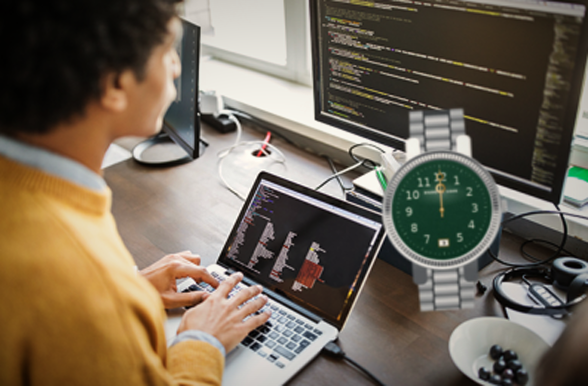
12 h 00 min
